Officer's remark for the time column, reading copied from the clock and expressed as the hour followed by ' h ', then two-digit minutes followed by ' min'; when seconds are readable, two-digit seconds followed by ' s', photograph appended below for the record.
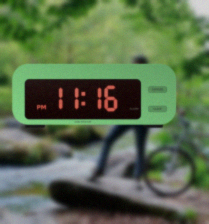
11 h 16 min
